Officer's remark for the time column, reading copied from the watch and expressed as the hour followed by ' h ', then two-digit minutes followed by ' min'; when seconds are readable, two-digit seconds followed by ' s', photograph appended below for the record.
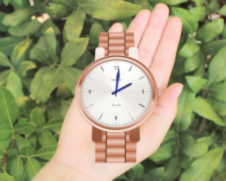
2 h 01 min
